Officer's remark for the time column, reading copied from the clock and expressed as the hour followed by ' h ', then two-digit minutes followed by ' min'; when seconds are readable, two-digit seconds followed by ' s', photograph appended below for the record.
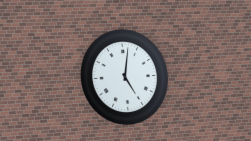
5 h 02 min
